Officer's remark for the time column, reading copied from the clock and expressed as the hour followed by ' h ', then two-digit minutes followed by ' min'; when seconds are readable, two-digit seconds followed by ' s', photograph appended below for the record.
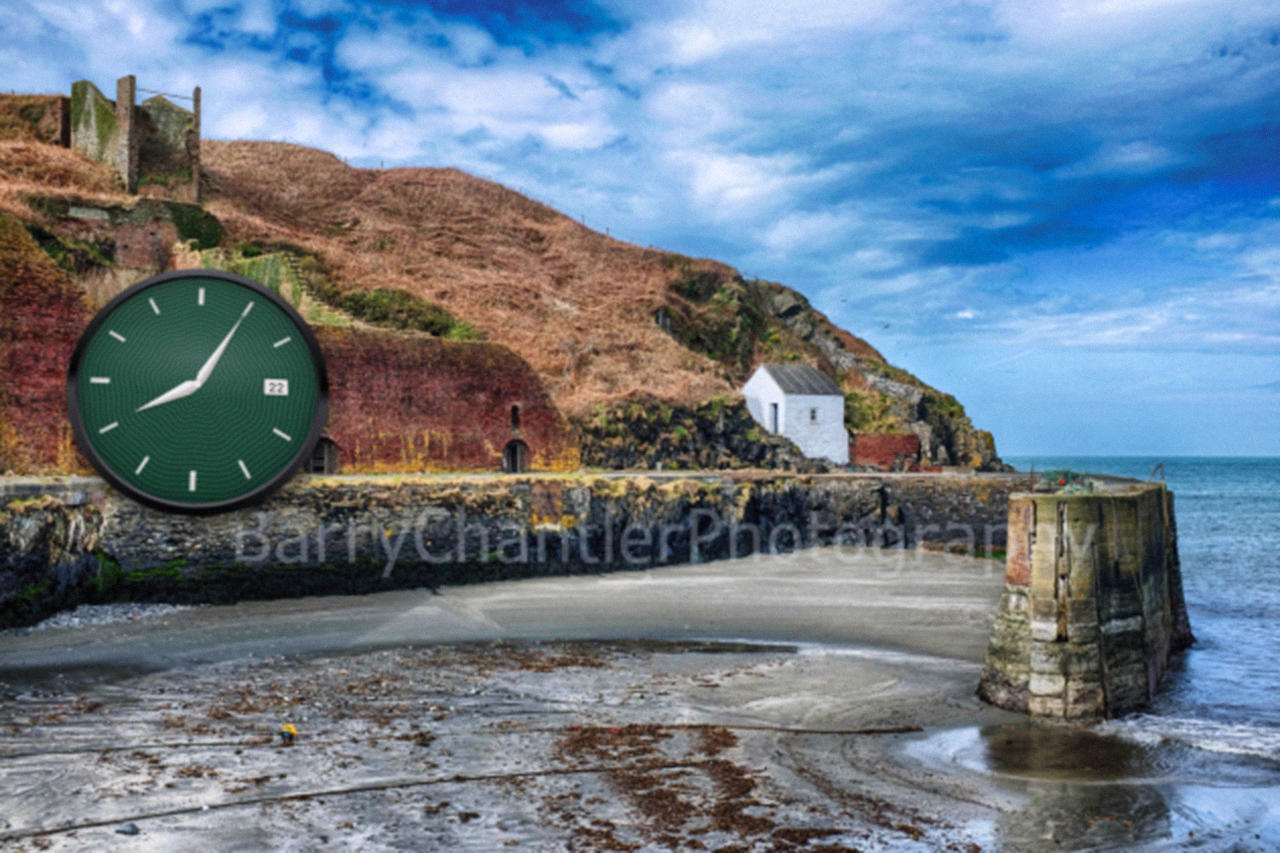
8 h 05 min
